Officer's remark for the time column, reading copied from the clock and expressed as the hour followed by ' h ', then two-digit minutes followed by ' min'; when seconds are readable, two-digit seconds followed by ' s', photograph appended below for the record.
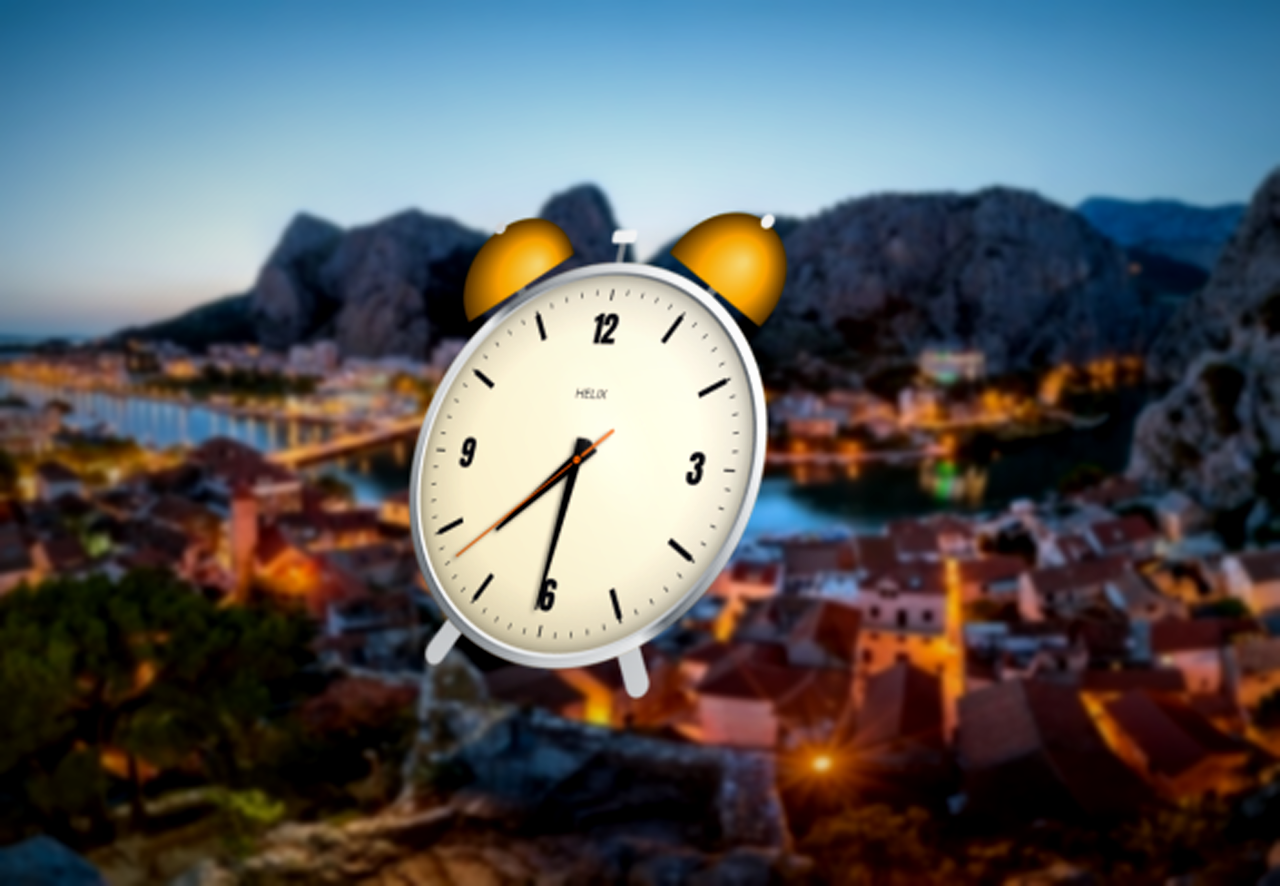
7 h 30 min 38 s
